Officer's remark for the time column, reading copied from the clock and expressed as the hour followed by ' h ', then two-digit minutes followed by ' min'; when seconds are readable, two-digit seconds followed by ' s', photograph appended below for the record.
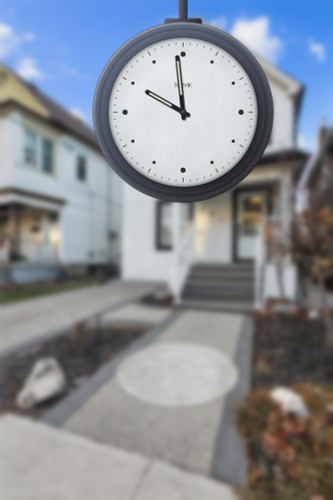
9 h 59 min
